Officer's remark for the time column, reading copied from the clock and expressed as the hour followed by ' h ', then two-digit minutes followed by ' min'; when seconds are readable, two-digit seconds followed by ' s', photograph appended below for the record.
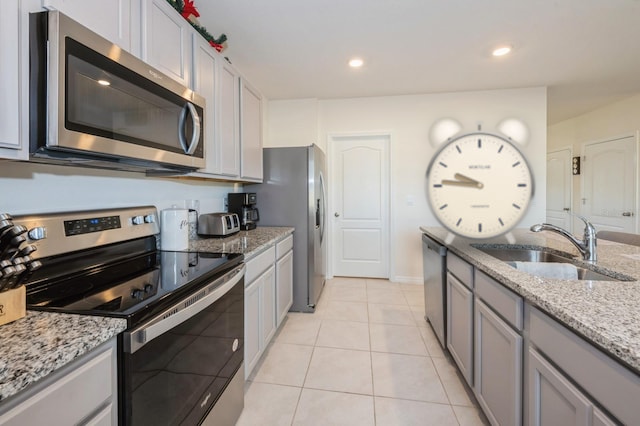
9 h 46 min
